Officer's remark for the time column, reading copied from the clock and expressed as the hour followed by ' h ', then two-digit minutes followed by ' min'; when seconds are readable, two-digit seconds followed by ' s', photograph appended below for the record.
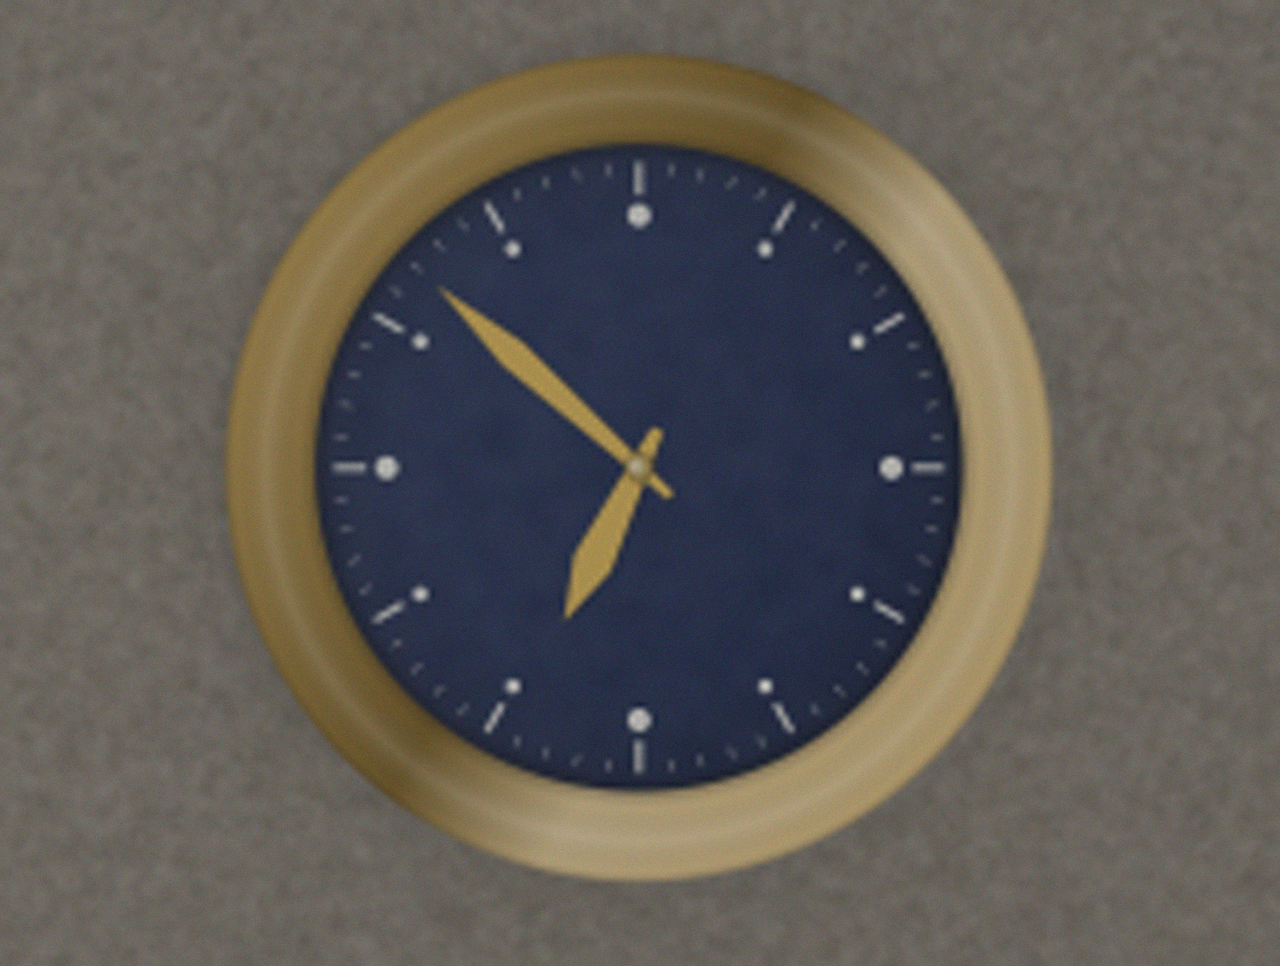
6 h 52 min
